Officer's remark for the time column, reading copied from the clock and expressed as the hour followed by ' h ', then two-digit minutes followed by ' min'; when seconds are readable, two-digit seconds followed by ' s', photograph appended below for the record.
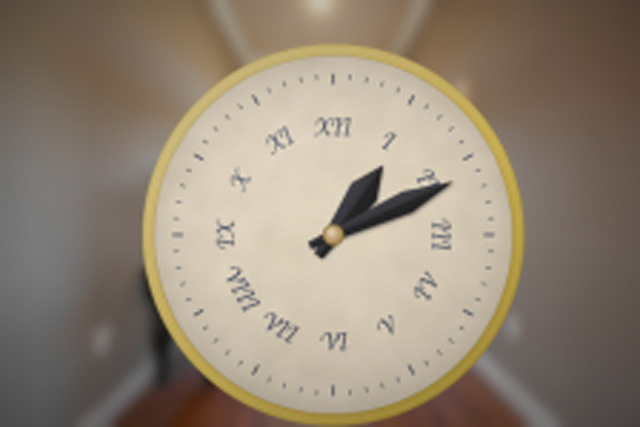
1 h 11 min
